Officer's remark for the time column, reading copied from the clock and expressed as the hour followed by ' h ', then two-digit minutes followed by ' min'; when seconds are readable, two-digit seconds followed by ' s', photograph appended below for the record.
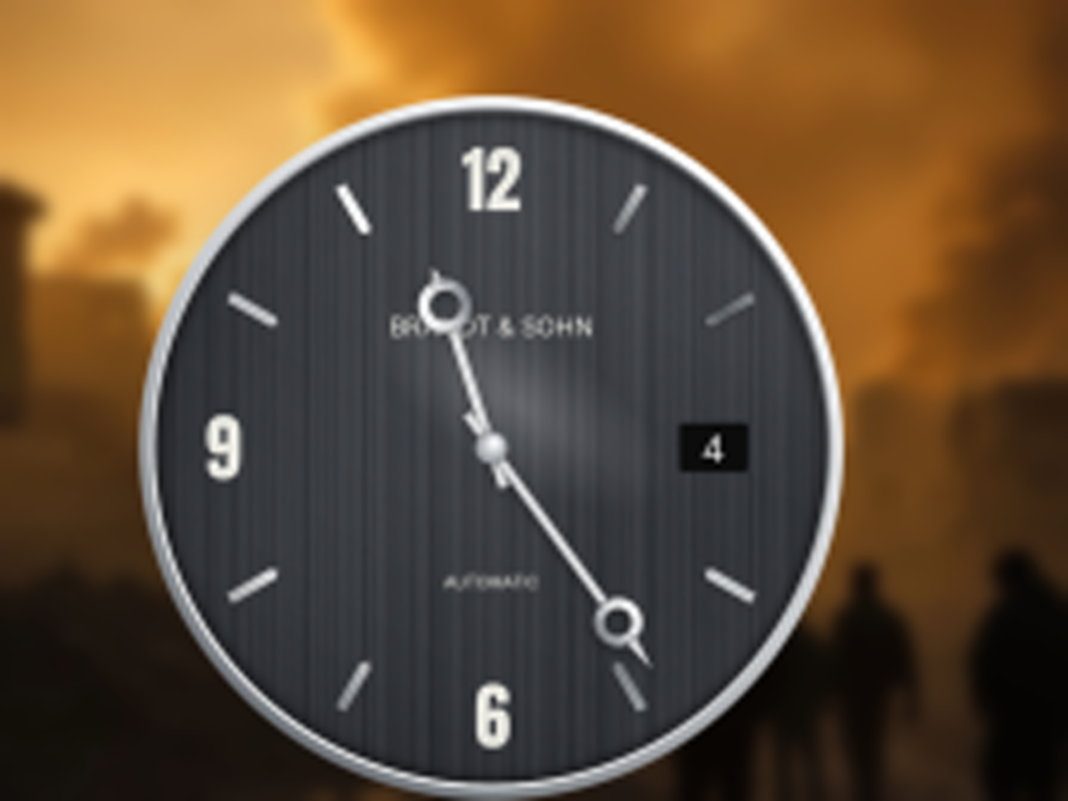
11 h 24 min
